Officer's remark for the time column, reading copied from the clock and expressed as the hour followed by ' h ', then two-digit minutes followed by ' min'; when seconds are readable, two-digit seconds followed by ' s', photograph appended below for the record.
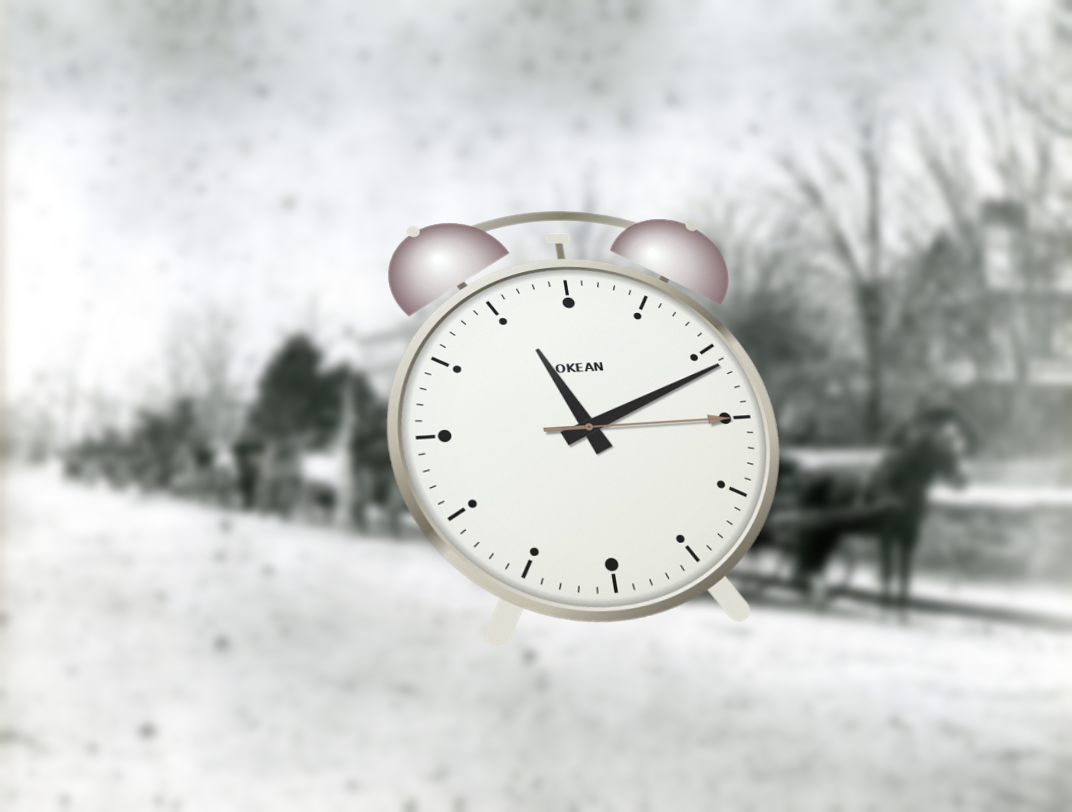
11 h 11 min 15 s
